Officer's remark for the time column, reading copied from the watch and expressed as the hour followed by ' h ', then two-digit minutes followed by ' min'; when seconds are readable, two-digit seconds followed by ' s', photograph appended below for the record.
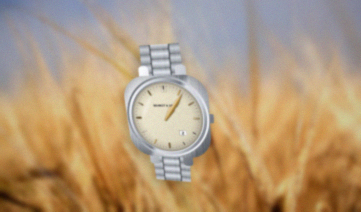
1 h 06 min
